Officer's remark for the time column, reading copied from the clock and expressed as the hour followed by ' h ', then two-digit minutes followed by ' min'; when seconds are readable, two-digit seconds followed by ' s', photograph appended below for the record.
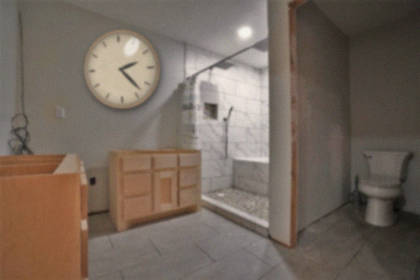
2 h 23 min
